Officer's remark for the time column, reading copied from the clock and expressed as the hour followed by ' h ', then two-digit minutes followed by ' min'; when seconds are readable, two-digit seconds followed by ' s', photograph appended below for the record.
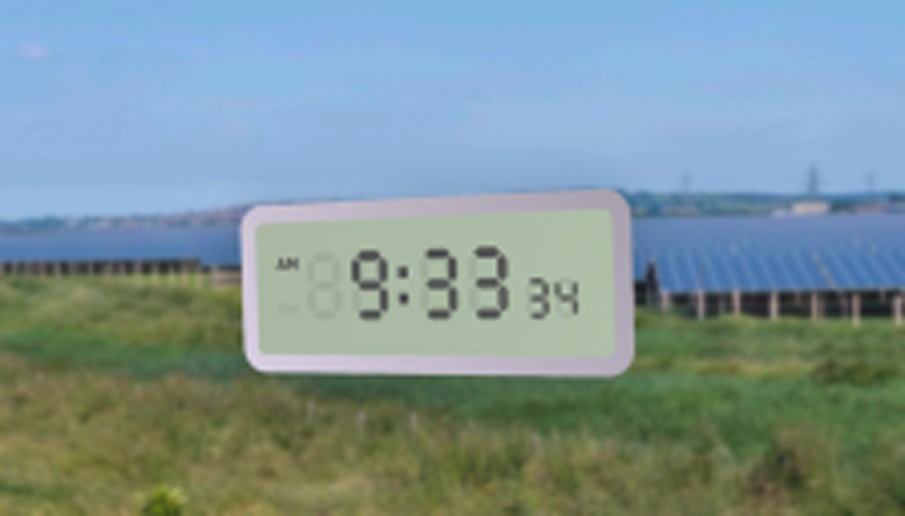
9 h 33 min 34 s
